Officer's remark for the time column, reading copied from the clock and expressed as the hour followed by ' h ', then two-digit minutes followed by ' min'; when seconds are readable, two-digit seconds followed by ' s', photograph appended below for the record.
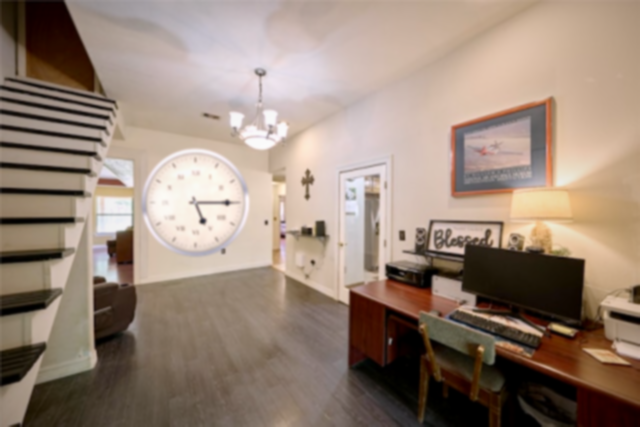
5 h 15 min
